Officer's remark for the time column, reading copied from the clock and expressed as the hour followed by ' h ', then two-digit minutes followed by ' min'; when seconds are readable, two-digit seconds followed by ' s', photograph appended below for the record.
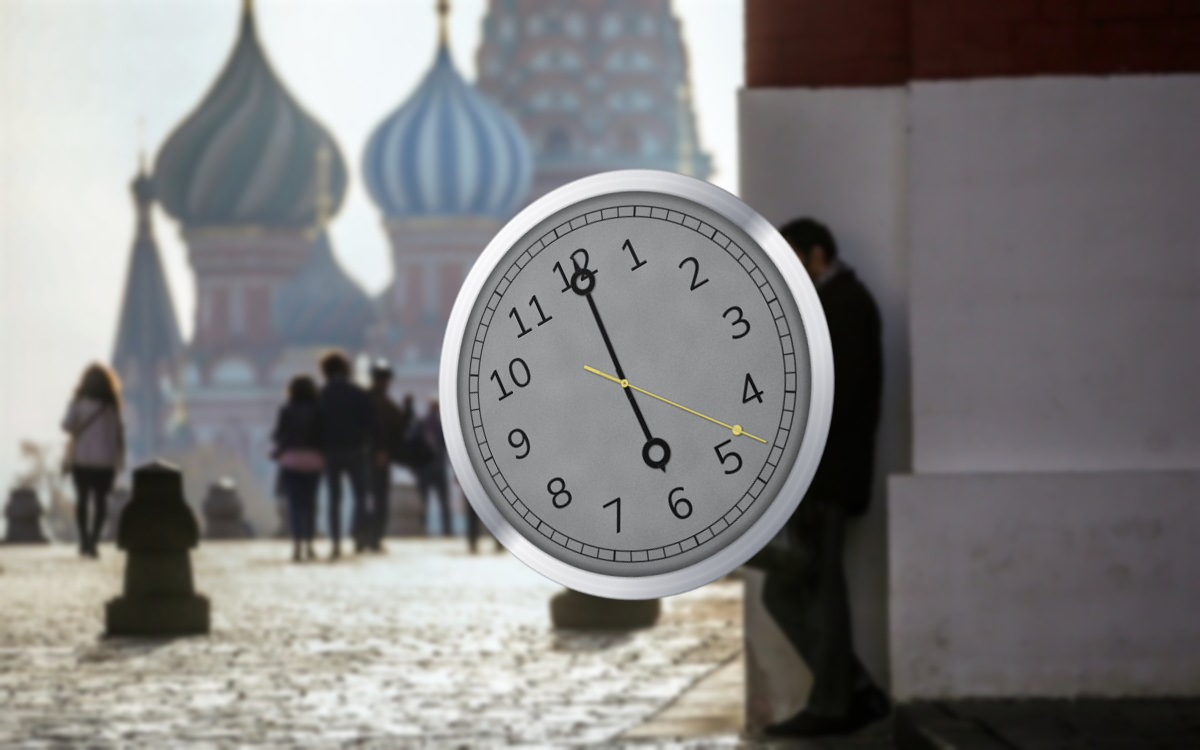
6 h 00 min 23 s
